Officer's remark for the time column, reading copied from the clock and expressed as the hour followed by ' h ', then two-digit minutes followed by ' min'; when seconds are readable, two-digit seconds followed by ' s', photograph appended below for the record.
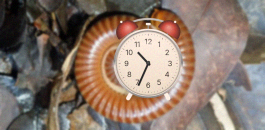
10 h 34 min
